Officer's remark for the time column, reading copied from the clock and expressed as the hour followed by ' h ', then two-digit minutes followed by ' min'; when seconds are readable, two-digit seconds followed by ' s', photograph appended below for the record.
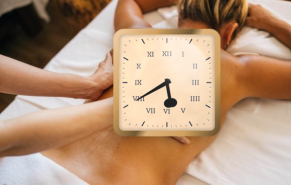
5 h 40 min
